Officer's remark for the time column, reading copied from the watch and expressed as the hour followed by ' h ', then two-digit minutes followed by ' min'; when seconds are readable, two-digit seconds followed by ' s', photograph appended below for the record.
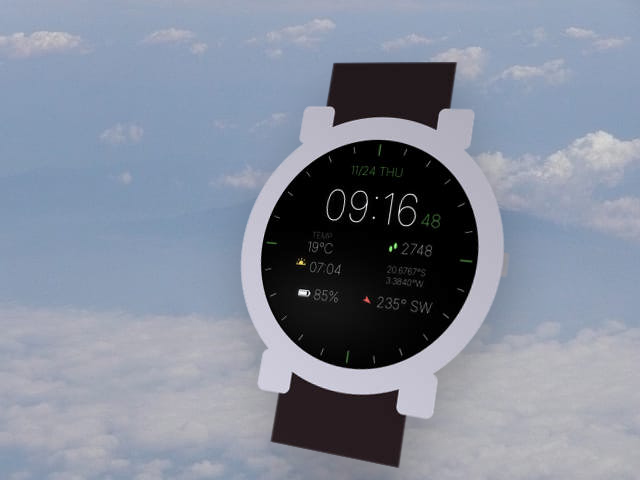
9 h 16 min 48 s
